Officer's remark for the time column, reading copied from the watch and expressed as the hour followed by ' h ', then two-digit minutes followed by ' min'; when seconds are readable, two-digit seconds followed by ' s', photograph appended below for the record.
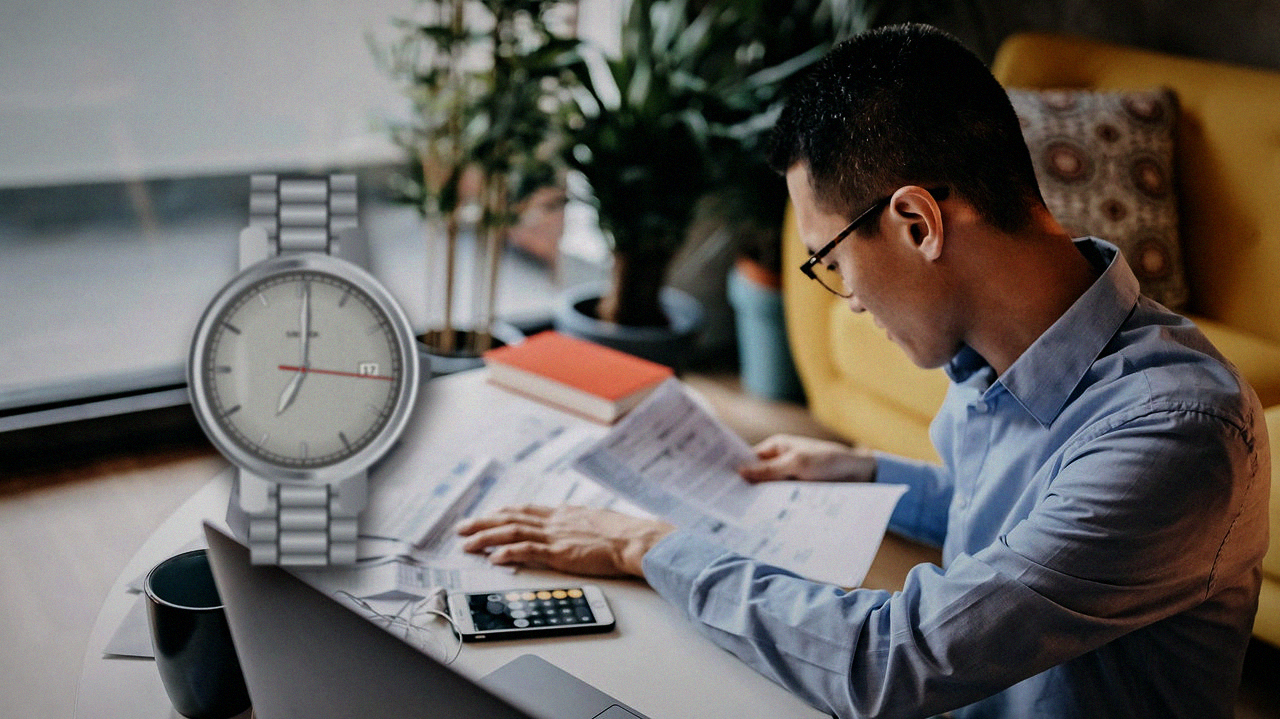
7 h 00 min 16 s
